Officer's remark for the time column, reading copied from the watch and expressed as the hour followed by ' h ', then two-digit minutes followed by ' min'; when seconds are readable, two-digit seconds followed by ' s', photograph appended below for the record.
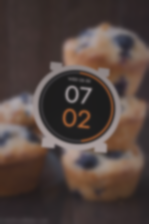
7 h 02 min
